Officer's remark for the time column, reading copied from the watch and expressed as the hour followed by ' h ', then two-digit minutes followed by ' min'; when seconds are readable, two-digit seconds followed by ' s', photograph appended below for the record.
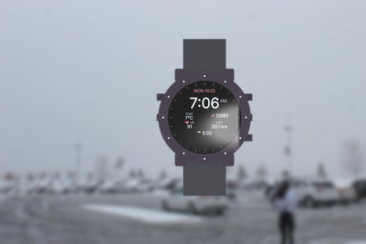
7 h 06 min
